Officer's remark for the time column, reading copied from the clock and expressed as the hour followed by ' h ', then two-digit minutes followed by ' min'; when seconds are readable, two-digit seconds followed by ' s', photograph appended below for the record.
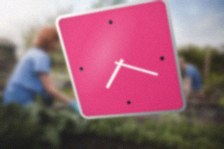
7 h 19 min
